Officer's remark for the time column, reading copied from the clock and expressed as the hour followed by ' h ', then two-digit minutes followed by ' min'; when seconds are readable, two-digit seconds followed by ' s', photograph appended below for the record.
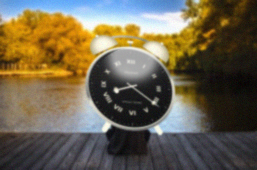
8 h 21 min
